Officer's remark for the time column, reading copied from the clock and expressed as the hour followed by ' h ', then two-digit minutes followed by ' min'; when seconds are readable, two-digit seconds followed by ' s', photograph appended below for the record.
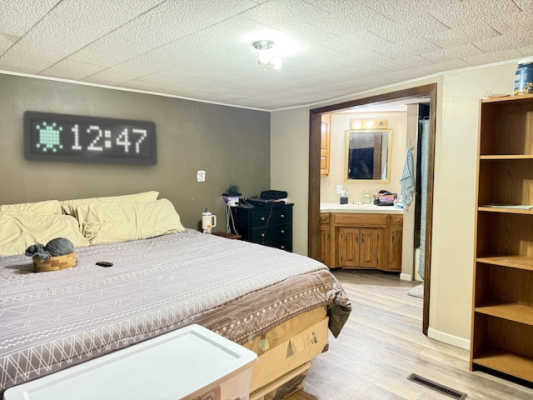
12 h 47 min
